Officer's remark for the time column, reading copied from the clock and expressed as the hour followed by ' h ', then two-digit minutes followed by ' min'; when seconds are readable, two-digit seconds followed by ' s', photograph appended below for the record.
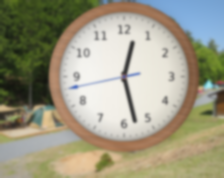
12 h 27 min 43 s
